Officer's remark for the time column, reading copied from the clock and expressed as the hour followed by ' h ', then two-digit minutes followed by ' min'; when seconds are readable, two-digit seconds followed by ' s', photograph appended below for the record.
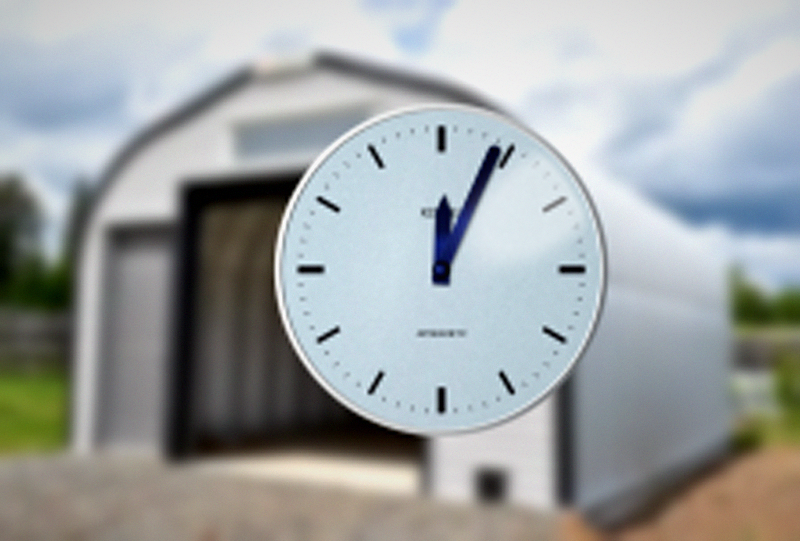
12 h 04 min
